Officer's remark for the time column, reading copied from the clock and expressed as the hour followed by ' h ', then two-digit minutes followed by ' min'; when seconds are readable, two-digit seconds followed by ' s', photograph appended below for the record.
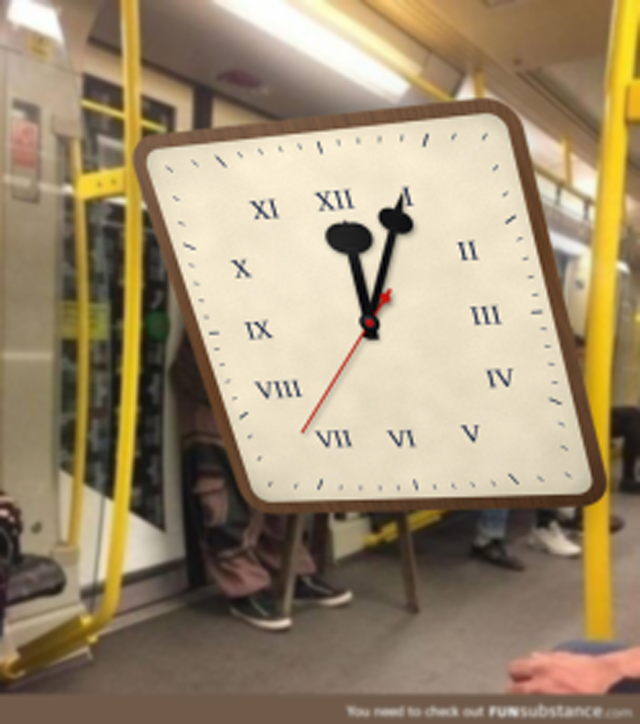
12 h 04 min 37 s
